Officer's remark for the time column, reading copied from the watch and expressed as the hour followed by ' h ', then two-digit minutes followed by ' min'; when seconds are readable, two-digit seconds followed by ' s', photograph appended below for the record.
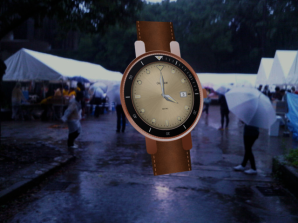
4 h 00 min
